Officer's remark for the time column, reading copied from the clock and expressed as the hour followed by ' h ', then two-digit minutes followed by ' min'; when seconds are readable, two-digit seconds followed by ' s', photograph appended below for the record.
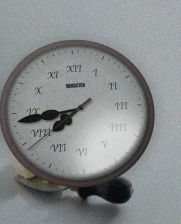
7 h 43 min 39 s
